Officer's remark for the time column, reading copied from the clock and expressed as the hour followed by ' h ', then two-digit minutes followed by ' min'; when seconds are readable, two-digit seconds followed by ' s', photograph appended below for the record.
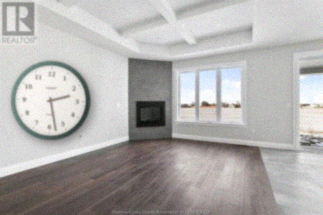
2 h 28 min
